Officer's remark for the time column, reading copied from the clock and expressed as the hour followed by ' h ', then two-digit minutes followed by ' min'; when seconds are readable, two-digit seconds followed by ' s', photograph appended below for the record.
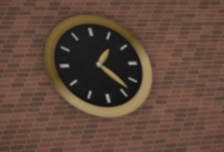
1 h 23 min
